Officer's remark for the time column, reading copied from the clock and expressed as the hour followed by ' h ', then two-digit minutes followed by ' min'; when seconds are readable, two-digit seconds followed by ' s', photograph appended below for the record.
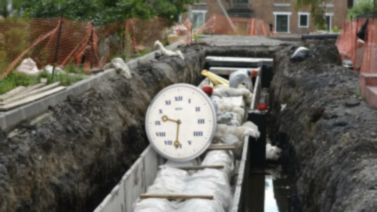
9 h 31 min
